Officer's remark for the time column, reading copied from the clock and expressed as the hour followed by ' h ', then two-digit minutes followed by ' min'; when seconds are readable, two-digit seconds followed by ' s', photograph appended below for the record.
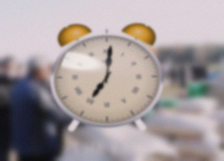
7 h 01 min
